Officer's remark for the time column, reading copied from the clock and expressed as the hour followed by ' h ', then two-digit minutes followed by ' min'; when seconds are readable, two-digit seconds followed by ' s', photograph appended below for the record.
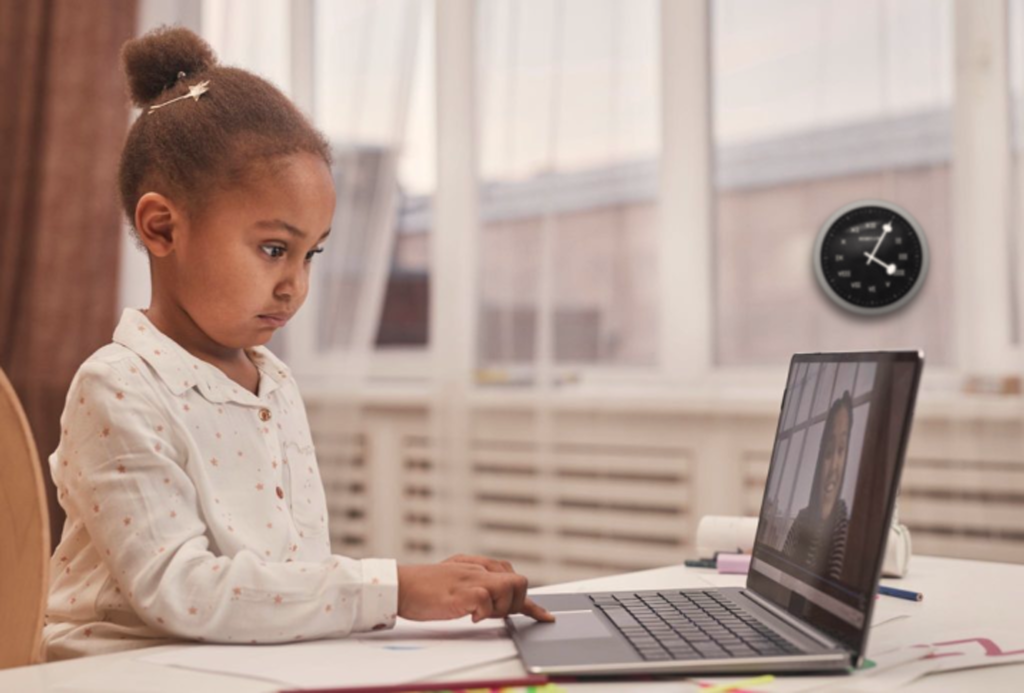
4 h 05 min
